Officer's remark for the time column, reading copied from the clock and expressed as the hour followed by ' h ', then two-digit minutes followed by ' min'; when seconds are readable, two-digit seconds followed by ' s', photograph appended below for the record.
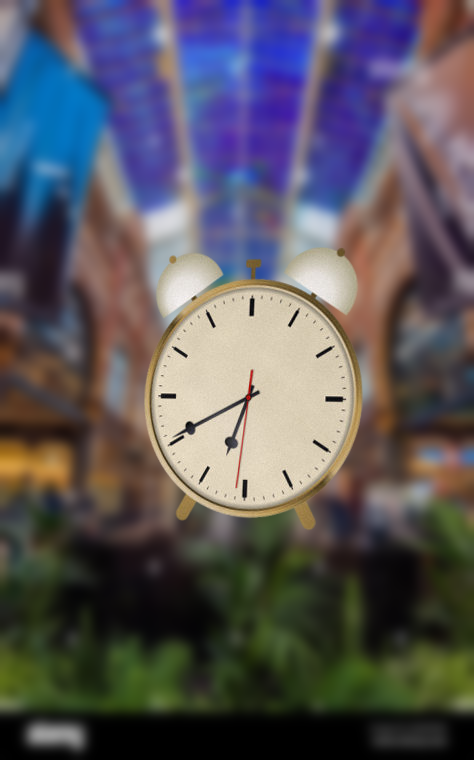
6 h 40 min 31 s
